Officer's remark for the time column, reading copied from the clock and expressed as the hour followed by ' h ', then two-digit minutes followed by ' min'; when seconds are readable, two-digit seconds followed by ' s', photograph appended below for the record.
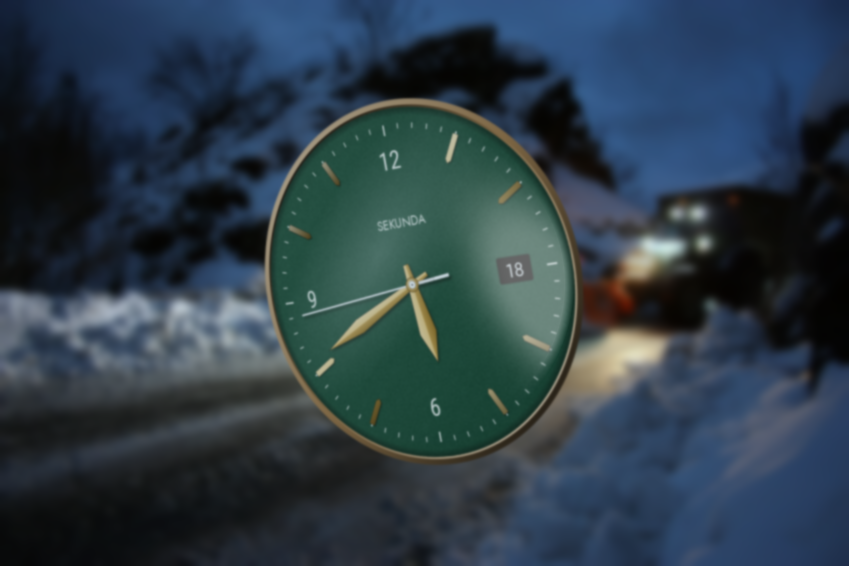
5 h 40 min 44 s
